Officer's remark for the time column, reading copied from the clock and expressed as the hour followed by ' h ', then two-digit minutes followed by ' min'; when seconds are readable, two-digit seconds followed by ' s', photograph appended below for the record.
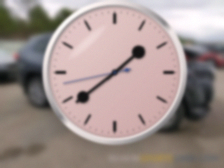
1 h 38 min 43 s
